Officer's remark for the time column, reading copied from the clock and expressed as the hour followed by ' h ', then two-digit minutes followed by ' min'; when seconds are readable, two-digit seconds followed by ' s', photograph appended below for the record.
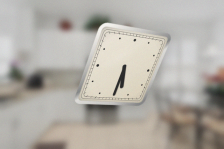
5 h 30 min
